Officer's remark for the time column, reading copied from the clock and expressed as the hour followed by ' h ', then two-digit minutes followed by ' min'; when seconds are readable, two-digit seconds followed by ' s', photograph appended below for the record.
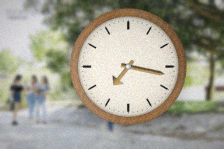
7 h 17 min
